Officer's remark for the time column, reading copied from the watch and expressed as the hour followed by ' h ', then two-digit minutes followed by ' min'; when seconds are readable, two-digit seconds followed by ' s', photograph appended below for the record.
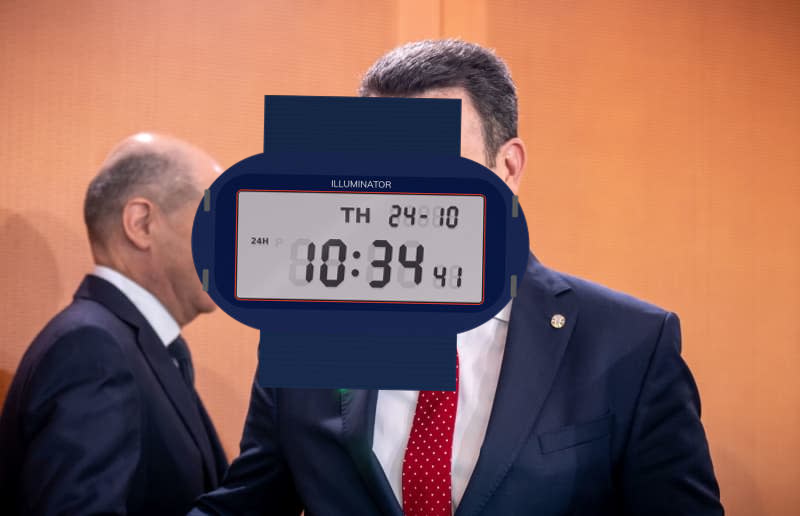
10 h 34 min 41 s
